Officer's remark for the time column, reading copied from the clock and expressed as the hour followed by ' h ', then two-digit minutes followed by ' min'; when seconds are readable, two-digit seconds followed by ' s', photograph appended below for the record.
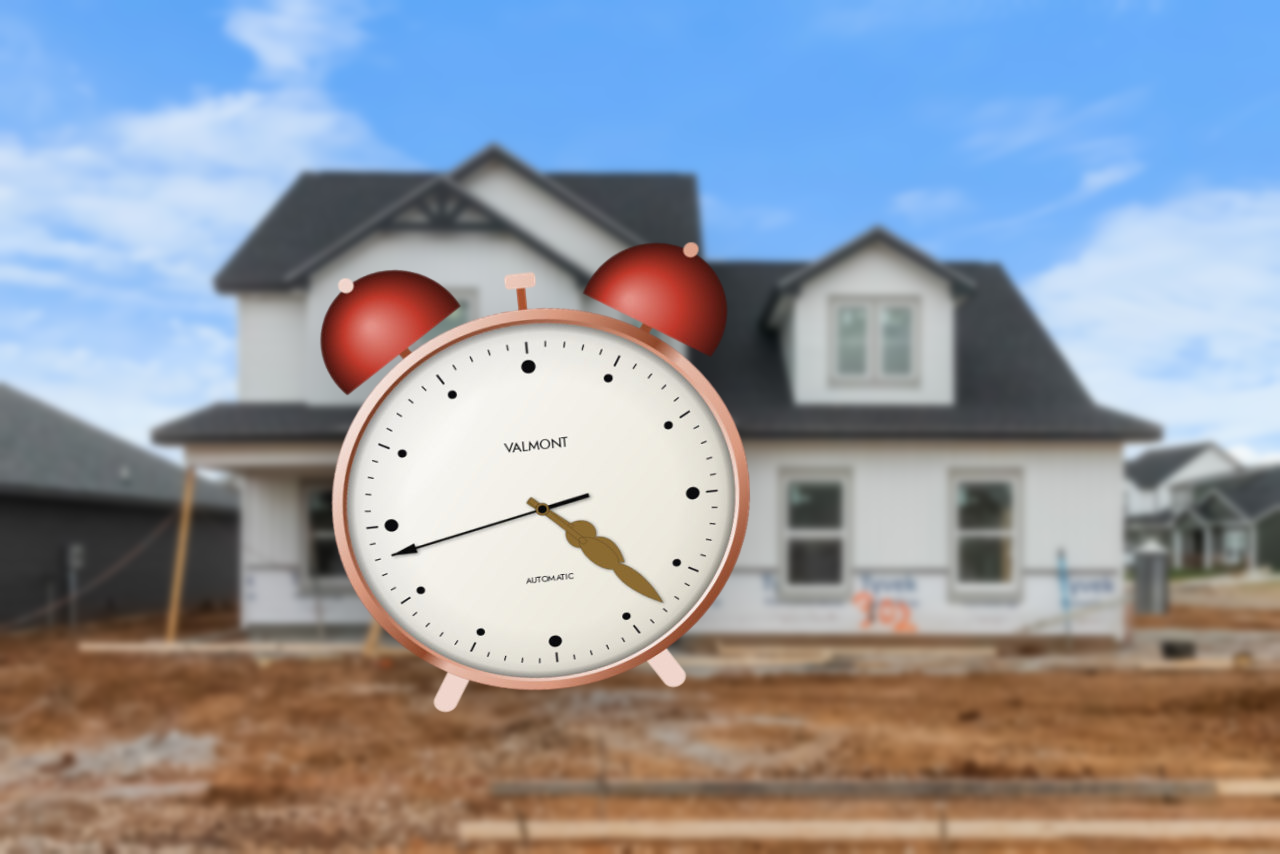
4 h 22 min 43 s
